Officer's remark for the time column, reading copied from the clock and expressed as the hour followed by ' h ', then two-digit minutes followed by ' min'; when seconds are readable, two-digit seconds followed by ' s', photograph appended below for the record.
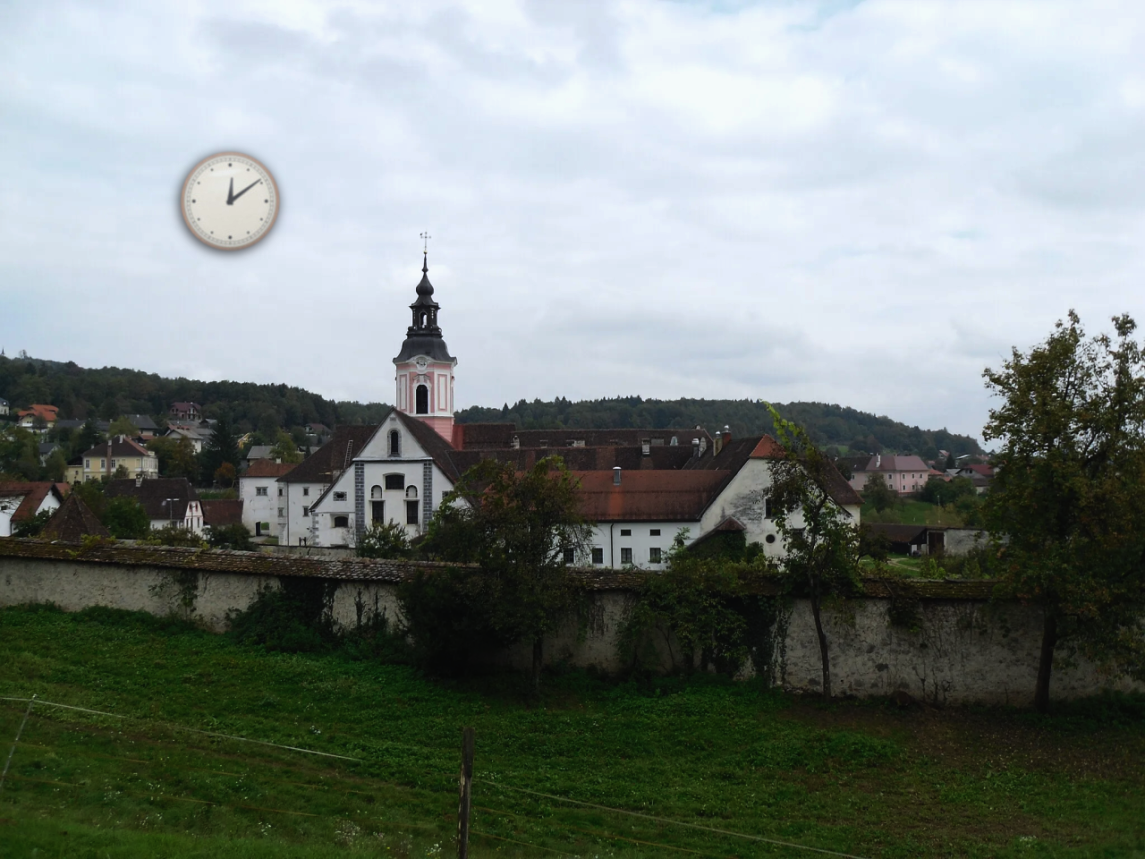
12 h 09 min
